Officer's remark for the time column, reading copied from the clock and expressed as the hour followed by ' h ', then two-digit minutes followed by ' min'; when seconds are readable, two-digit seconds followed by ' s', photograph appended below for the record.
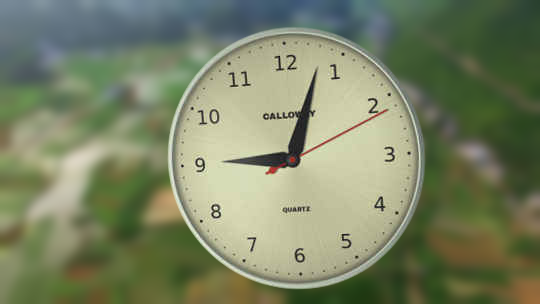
9 h 03 min 11 s
